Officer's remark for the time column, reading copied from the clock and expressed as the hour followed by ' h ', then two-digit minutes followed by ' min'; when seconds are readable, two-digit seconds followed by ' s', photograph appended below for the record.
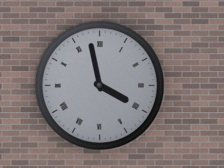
3 h 58 min
